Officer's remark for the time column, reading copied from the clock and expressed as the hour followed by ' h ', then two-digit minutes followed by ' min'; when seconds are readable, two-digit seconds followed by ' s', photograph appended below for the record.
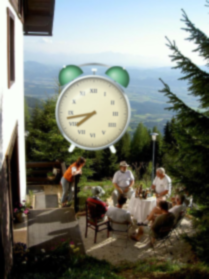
7 h 43 min
